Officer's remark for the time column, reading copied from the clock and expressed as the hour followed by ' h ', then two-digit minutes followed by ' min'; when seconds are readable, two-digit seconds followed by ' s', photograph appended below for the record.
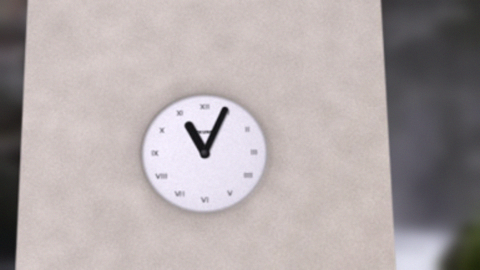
11 h 04 min
